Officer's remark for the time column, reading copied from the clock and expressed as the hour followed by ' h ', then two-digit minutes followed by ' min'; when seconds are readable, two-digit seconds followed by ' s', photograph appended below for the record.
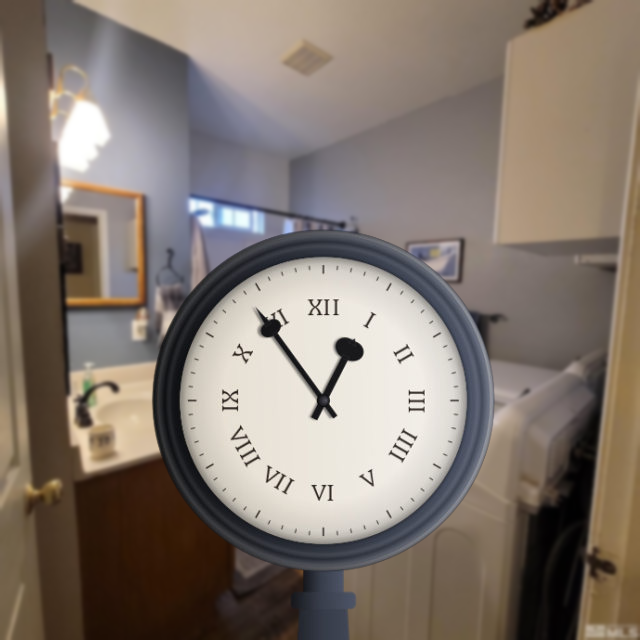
12 h 54 min
